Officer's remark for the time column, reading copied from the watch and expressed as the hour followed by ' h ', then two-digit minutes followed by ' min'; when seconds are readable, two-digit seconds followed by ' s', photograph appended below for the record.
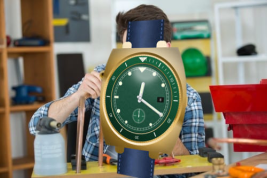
12 h 20 min
